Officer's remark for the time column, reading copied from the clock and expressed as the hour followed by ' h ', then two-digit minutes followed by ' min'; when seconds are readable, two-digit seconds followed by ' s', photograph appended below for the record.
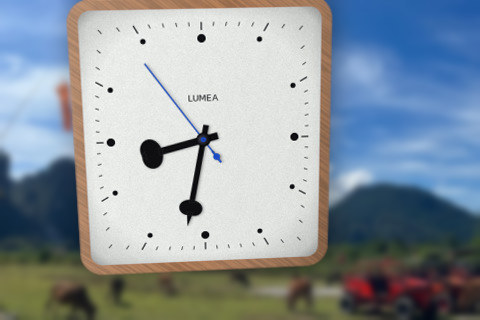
8 h 31 min 54 s
